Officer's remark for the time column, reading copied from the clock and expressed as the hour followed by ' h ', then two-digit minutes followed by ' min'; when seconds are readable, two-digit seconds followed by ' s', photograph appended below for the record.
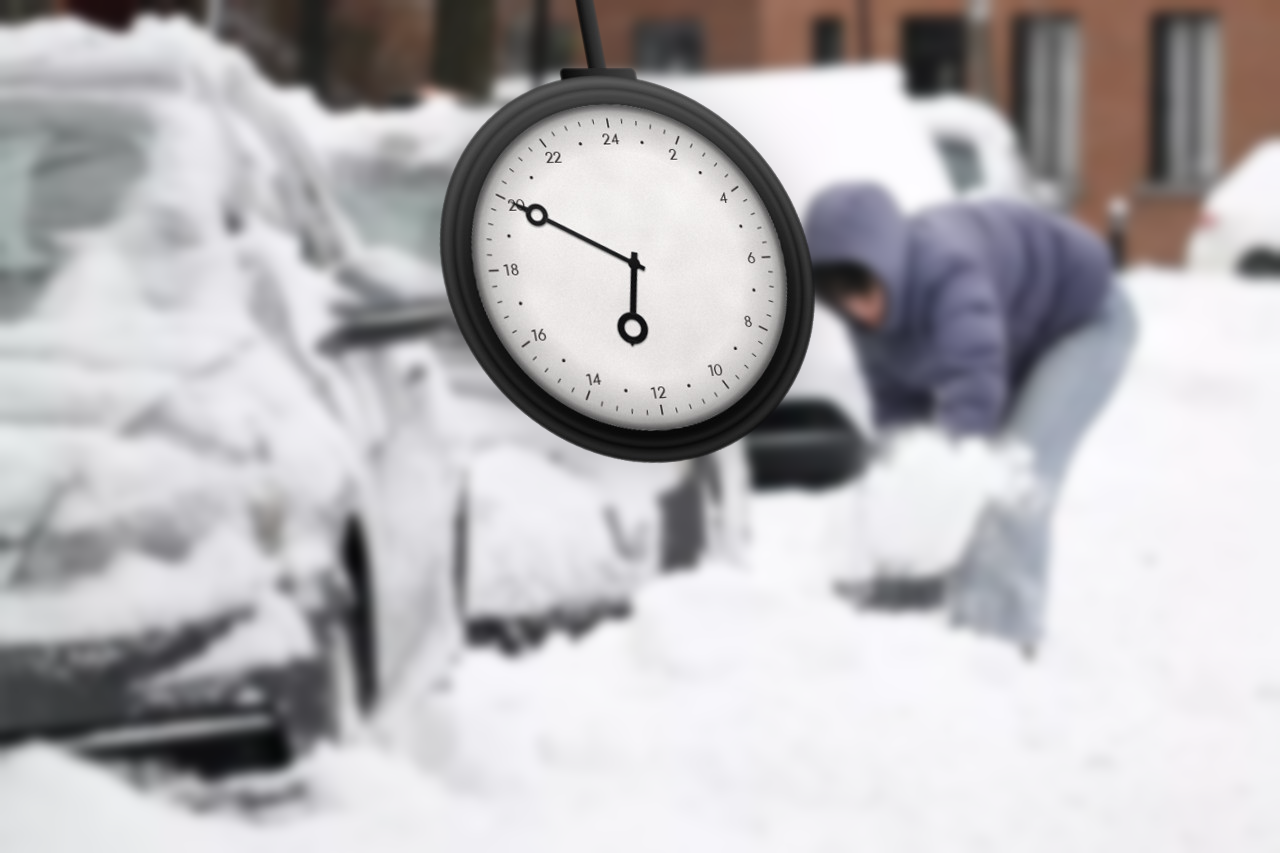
12 h 50 min
